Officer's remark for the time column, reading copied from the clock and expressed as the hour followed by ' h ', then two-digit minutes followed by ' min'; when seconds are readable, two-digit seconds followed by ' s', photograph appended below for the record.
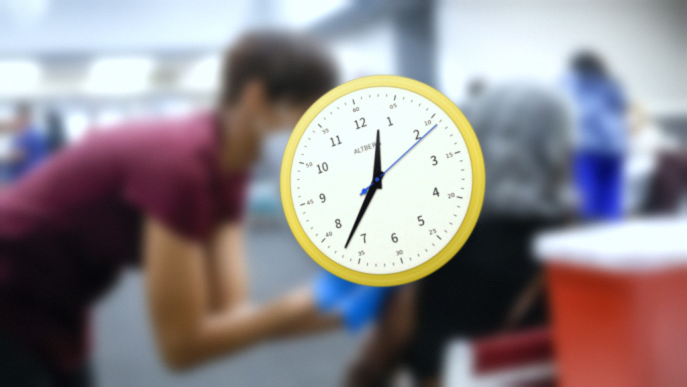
12 h 37 min 11 s
